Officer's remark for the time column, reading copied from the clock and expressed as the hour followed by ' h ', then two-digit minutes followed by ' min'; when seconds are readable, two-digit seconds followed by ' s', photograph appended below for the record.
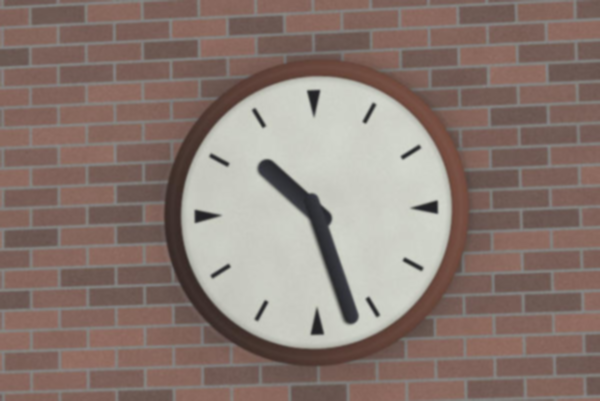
10 h 27 min
